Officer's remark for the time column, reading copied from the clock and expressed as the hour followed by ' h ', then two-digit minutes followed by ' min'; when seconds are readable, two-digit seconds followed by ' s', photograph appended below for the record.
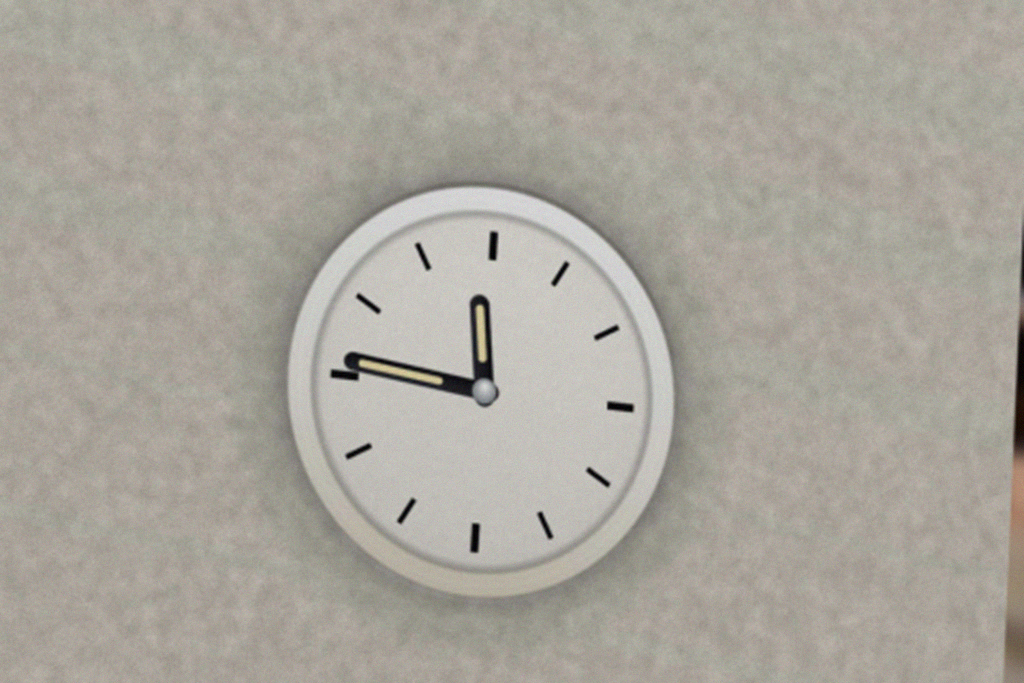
11 h 46 min
